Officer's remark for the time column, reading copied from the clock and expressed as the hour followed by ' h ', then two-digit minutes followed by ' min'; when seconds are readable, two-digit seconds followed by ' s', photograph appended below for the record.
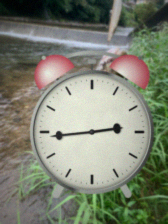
2 h 44 min
